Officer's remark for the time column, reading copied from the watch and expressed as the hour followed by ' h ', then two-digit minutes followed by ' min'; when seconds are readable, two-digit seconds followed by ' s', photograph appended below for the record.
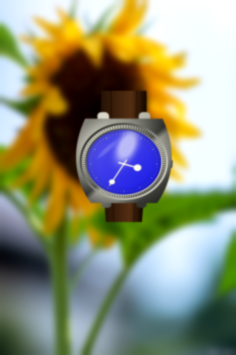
3 h 35 min
